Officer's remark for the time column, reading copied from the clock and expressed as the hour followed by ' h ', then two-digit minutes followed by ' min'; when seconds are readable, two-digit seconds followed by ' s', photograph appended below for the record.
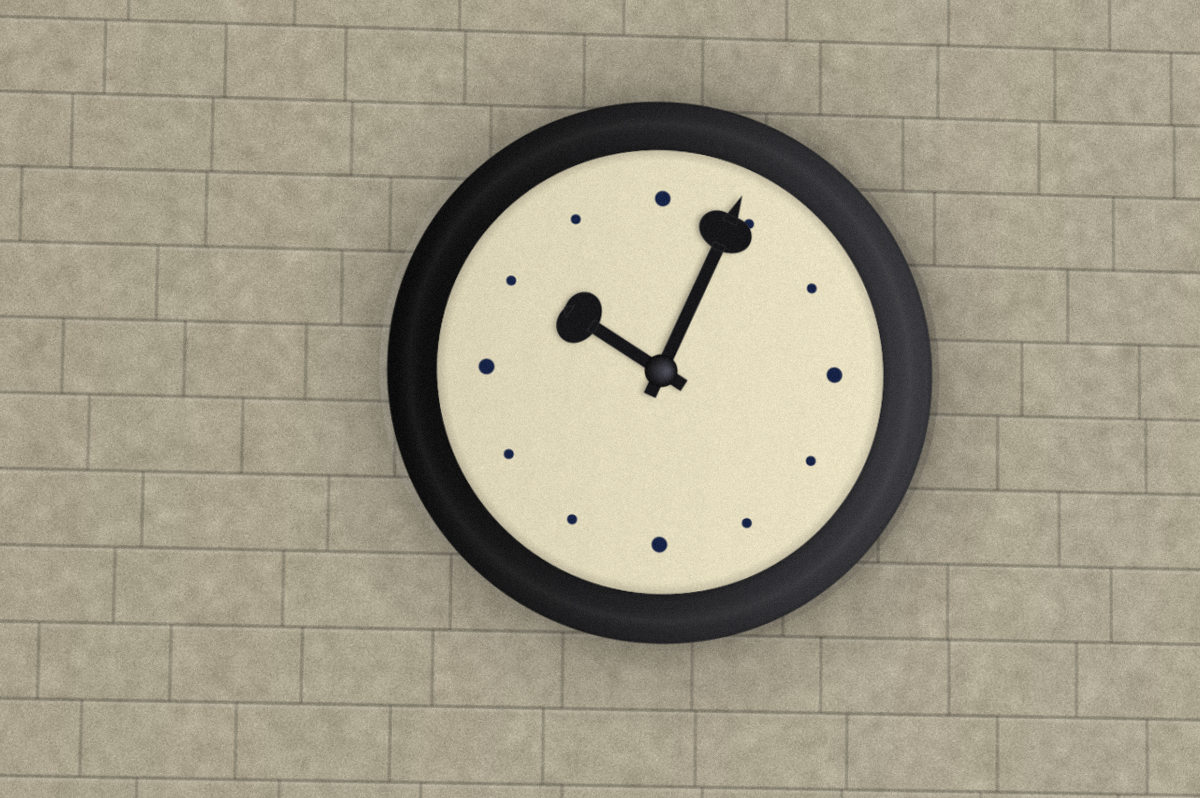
10 h 04 min
